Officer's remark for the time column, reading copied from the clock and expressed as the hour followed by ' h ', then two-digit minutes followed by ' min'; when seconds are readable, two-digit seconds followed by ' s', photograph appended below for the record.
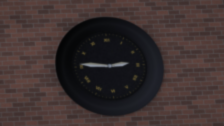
2 h 46 min
